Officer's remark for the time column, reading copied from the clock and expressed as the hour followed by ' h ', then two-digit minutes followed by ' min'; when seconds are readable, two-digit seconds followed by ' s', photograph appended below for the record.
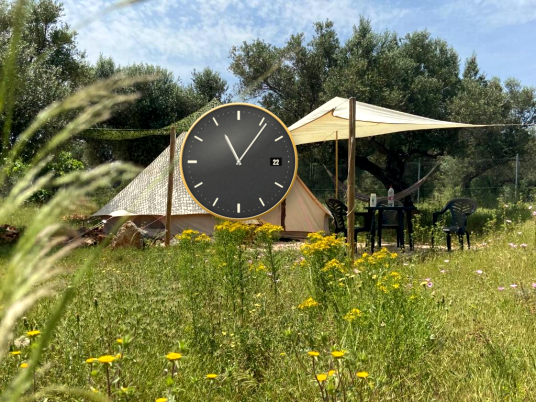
11 h 06 min
